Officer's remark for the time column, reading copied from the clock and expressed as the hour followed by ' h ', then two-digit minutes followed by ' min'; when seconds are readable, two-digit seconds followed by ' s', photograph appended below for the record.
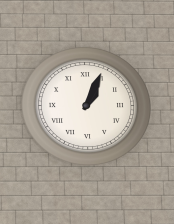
1 h 04 min
